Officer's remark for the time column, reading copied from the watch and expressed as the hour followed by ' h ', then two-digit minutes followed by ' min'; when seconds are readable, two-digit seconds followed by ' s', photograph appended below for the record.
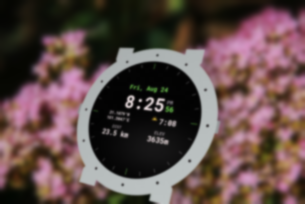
8 h 25 min
